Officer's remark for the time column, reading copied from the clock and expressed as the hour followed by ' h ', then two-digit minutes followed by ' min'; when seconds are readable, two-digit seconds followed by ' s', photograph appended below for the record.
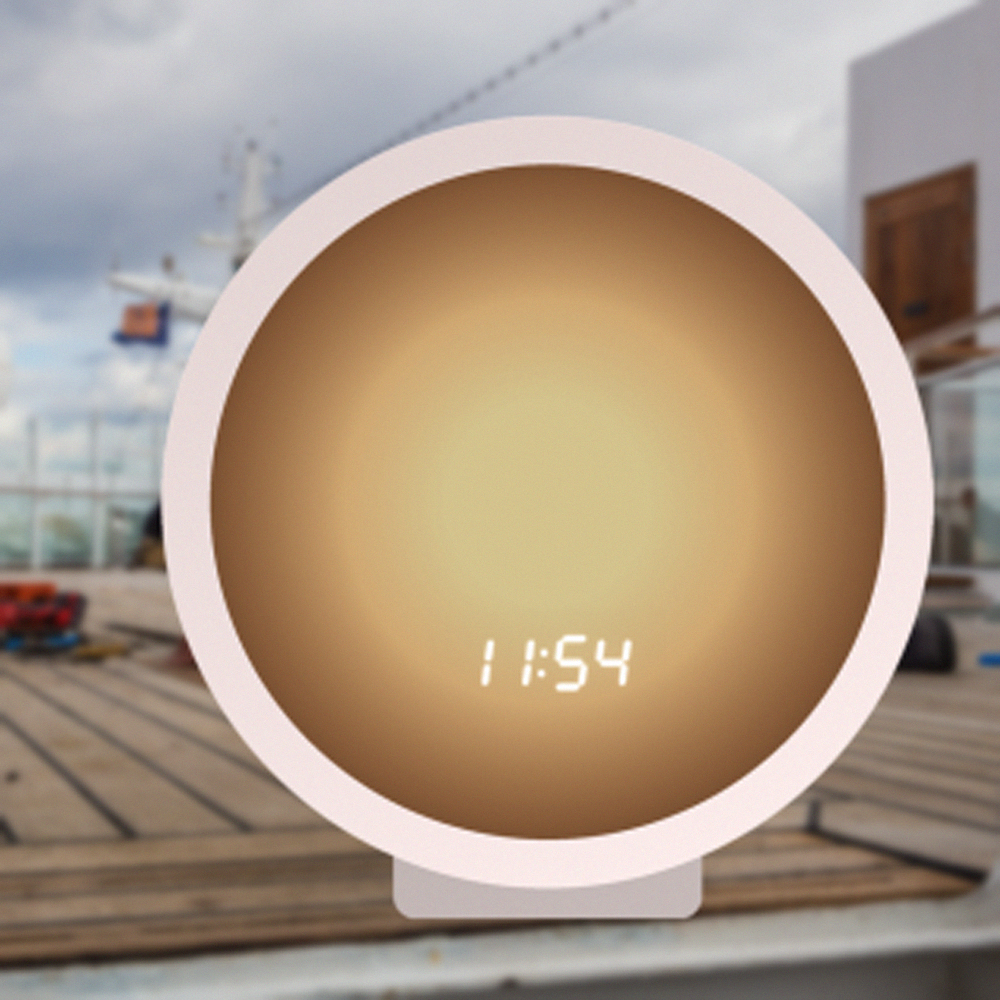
11 h 54 min
